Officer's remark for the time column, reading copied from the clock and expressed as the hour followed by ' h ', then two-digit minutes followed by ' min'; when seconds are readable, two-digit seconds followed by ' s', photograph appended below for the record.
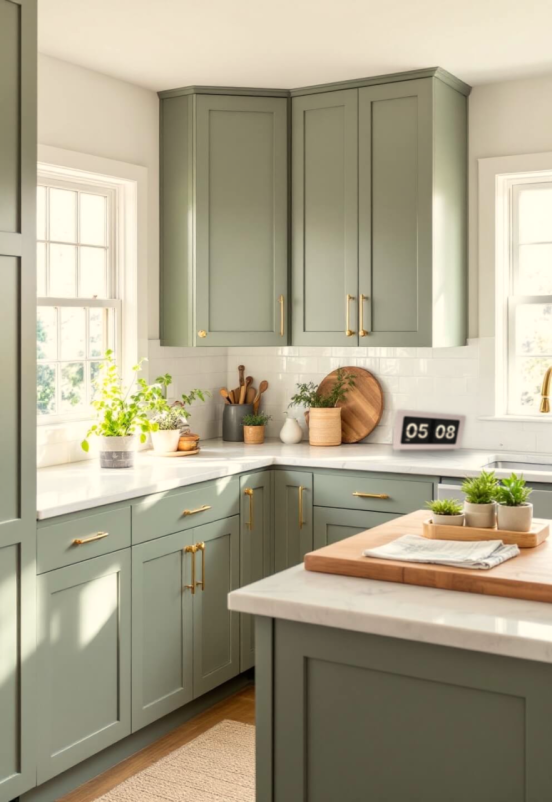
5 h 08 min
